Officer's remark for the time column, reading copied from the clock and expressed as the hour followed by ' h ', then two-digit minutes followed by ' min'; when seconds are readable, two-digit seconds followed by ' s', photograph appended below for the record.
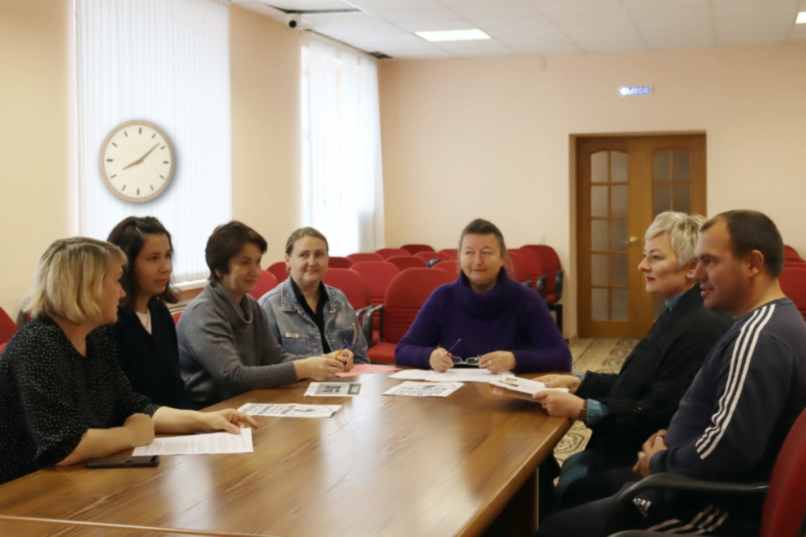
8 h 08 min
